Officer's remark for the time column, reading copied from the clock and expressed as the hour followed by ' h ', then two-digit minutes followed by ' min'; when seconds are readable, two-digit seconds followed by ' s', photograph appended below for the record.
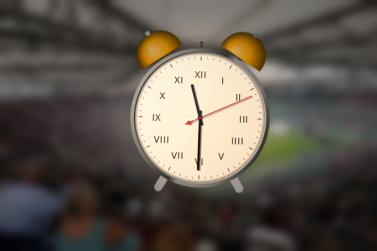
11 h 30 min 11 s
